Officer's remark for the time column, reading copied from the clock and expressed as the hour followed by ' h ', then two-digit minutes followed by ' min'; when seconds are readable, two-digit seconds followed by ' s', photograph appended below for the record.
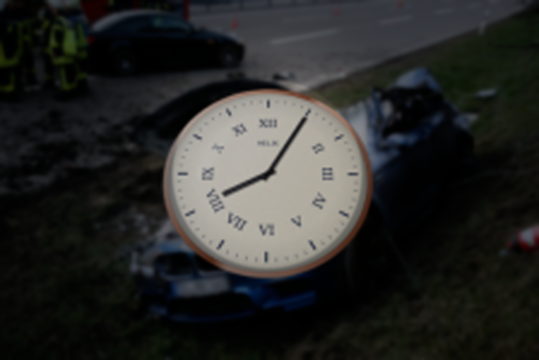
8 h 05 min
